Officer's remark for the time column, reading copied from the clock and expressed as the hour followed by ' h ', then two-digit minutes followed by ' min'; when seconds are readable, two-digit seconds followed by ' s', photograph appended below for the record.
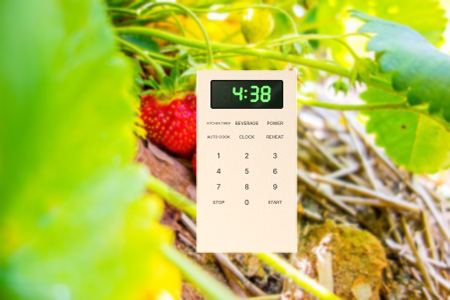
4 h 38 min
